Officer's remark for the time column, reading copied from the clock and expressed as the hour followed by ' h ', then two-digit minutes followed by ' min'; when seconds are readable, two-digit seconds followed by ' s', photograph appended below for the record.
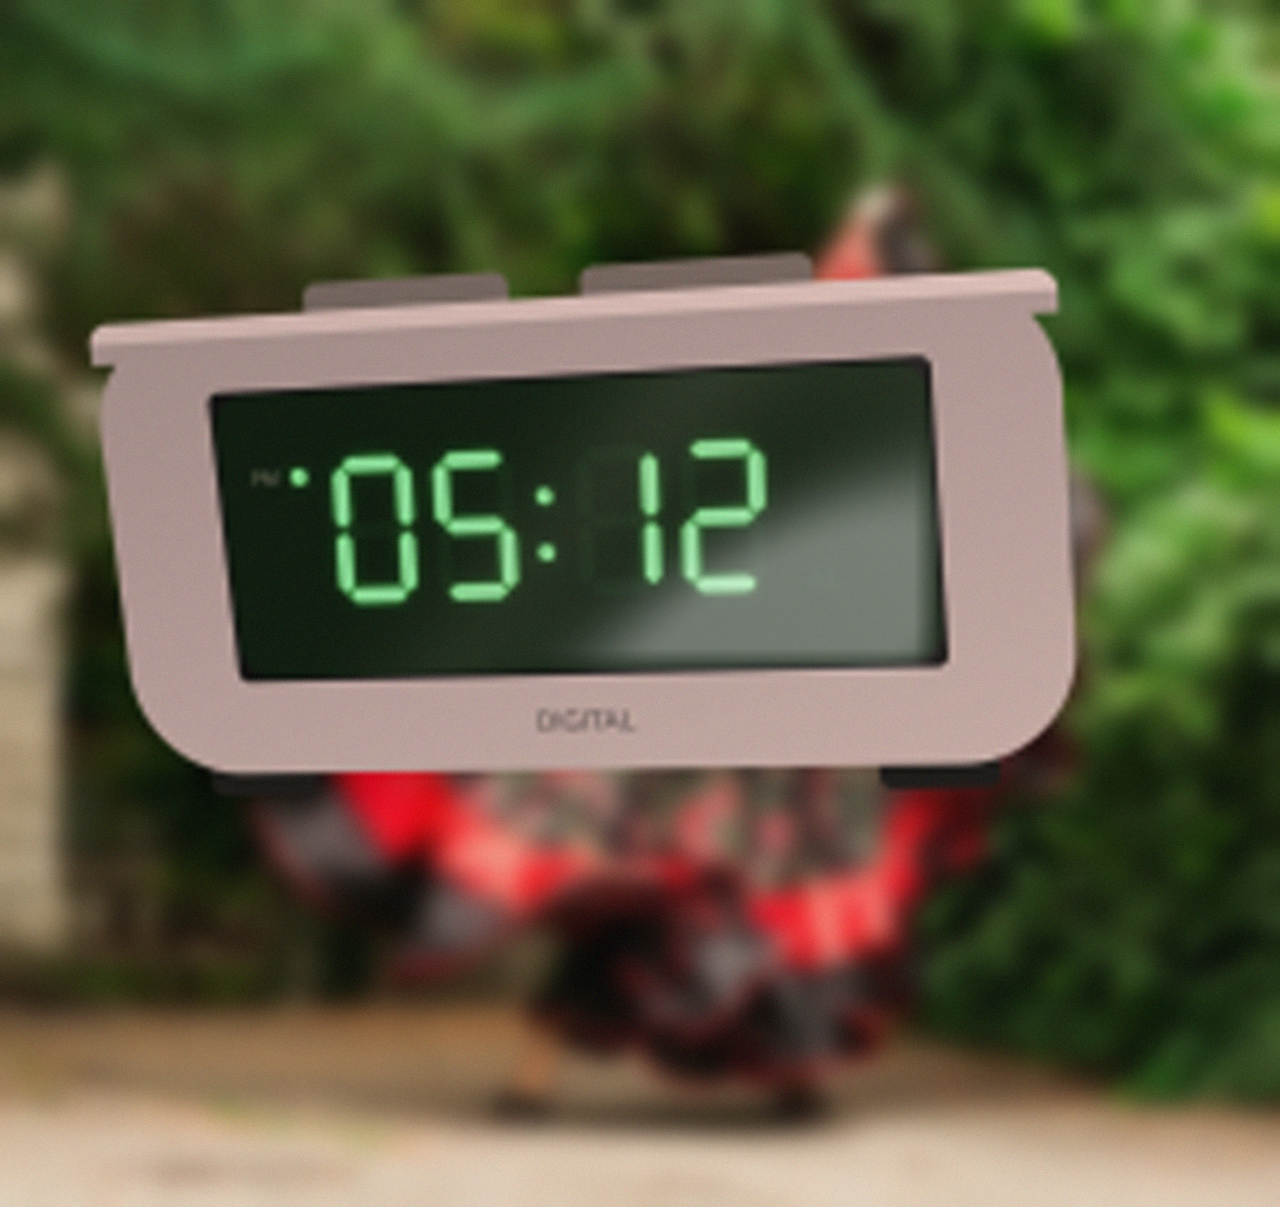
5 h 12 min
